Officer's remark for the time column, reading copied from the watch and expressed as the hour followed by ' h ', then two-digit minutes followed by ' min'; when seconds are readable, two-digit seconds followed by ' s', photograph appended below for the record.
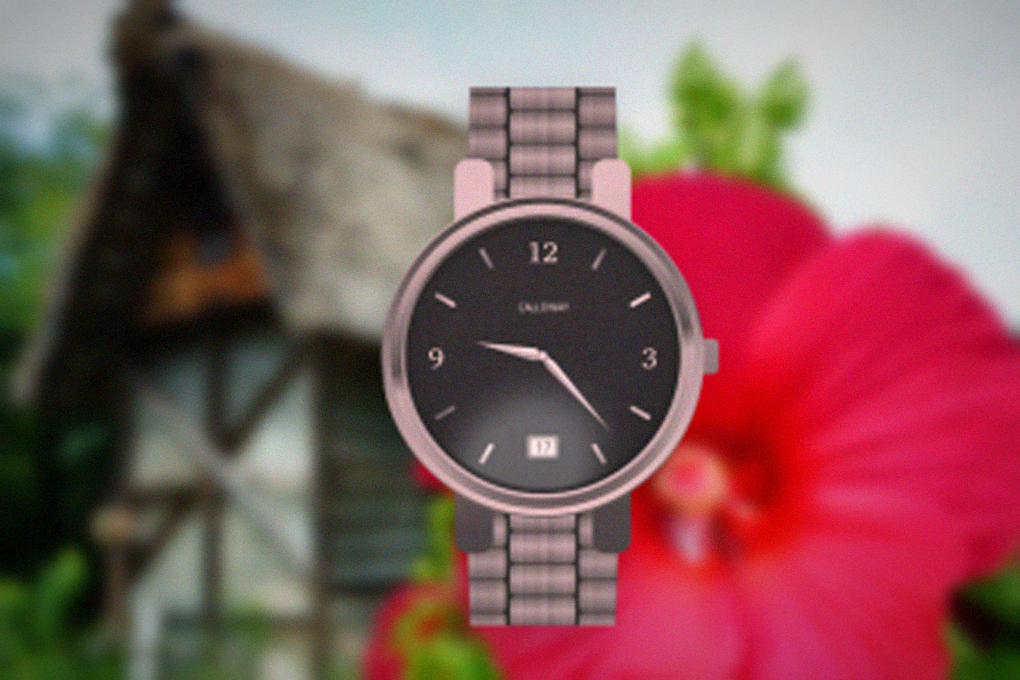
9 h 23 min
